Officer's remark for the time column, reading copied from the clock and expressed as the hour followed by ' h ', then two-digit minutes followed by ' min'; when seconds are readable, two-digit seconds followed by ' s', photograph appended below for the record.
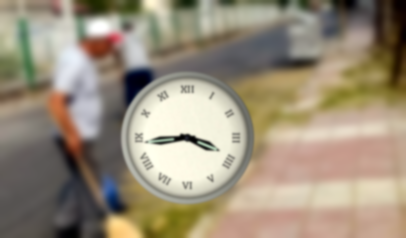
3 h 44 min
